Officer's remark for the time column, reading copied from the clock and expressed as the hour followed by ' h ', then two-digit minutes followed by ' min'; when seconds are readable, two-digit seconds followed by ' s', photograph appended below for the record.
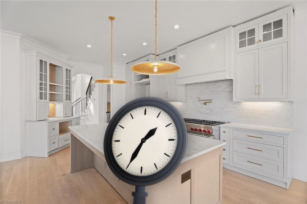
1 h 35 min
